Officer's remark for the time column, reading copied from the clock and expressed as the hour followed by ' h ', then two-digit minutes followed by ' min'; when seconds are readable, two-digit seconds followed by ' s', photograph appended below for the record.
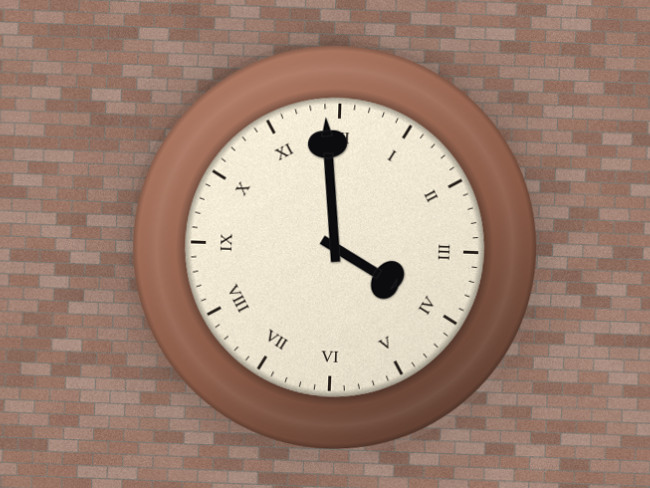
3 h 59 min
